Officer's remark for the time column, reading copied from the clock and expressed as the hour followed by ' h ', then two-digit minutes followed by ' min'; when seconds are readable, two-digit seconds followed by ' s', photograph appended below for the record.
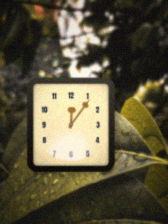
12 h 06 min
